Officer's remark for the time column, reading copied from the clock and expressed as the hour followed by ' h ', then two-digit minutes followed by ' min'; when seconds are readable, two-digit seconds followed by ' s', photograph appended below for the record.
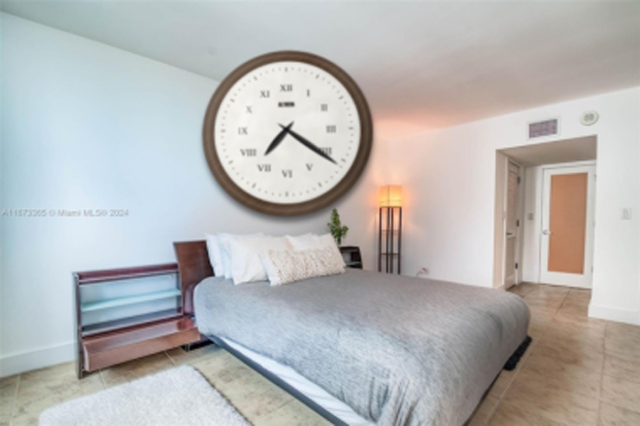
7 h 21 min
